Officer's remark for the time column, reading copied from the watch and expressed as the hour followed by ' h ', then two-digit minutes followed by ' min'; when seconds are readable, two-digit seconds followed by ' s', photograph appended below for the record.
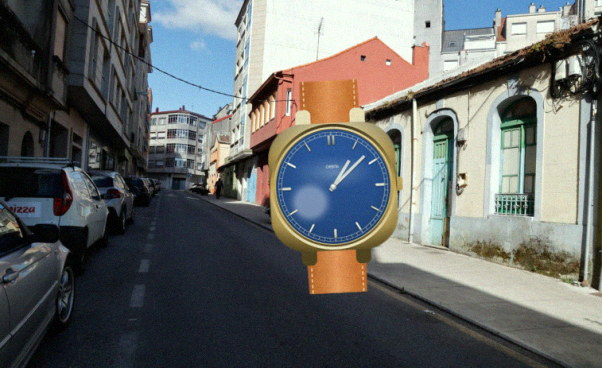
1 h 08 min
